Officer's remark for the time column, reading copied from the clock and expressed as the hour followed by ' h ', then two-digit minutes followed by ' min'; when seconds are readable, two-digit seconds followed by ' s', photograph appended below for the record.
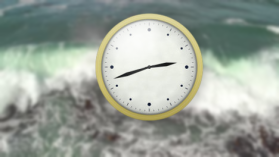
2 h 42 min
